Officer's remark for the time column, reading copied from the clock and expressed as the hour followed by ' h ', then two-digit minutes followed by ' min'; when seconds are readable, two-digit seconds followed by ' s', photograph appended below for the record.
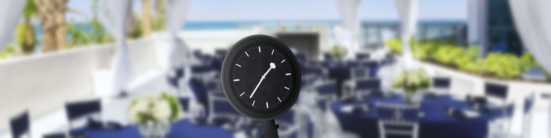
1 h 37 min
